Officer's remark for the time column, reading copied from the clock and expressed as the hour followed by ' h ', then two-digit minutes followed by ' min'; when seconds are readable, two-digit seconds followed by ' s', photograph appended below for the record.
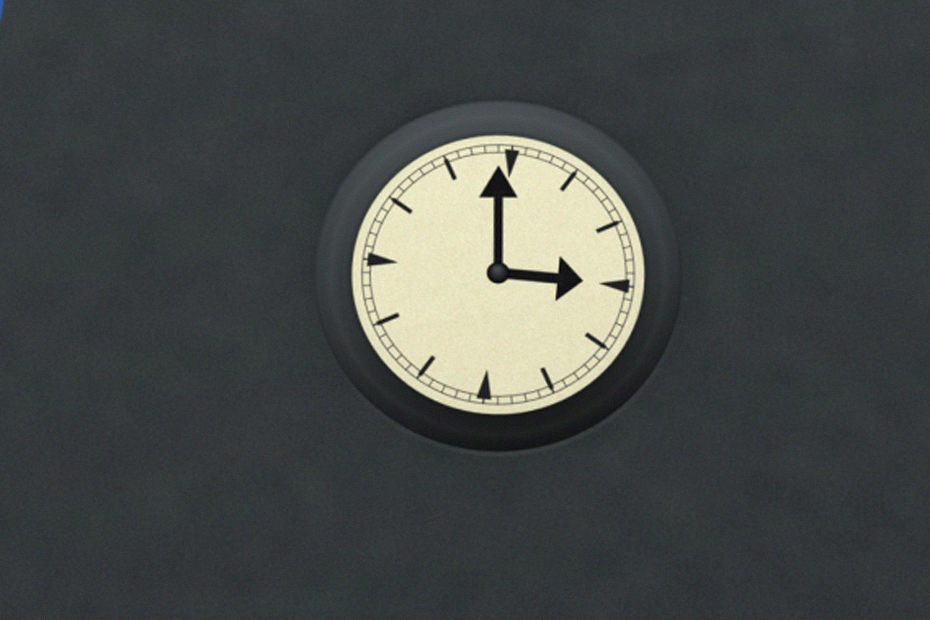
2 h 59 min
